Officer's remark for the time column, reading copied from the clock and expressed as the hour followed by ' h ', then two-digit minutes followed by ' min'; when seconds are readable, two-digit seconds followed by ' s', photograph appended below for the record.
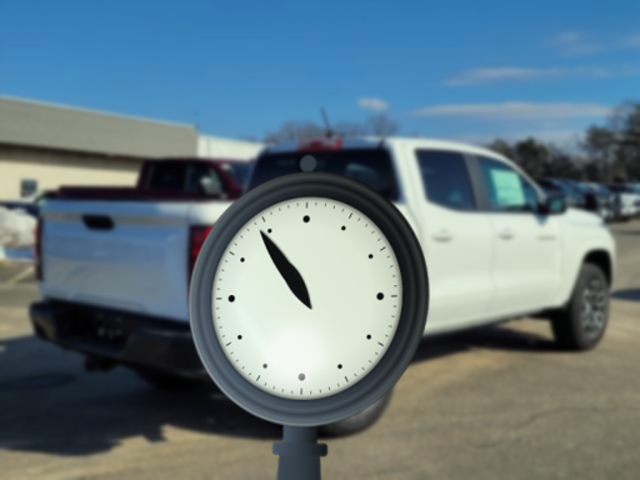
10 h 54 min
